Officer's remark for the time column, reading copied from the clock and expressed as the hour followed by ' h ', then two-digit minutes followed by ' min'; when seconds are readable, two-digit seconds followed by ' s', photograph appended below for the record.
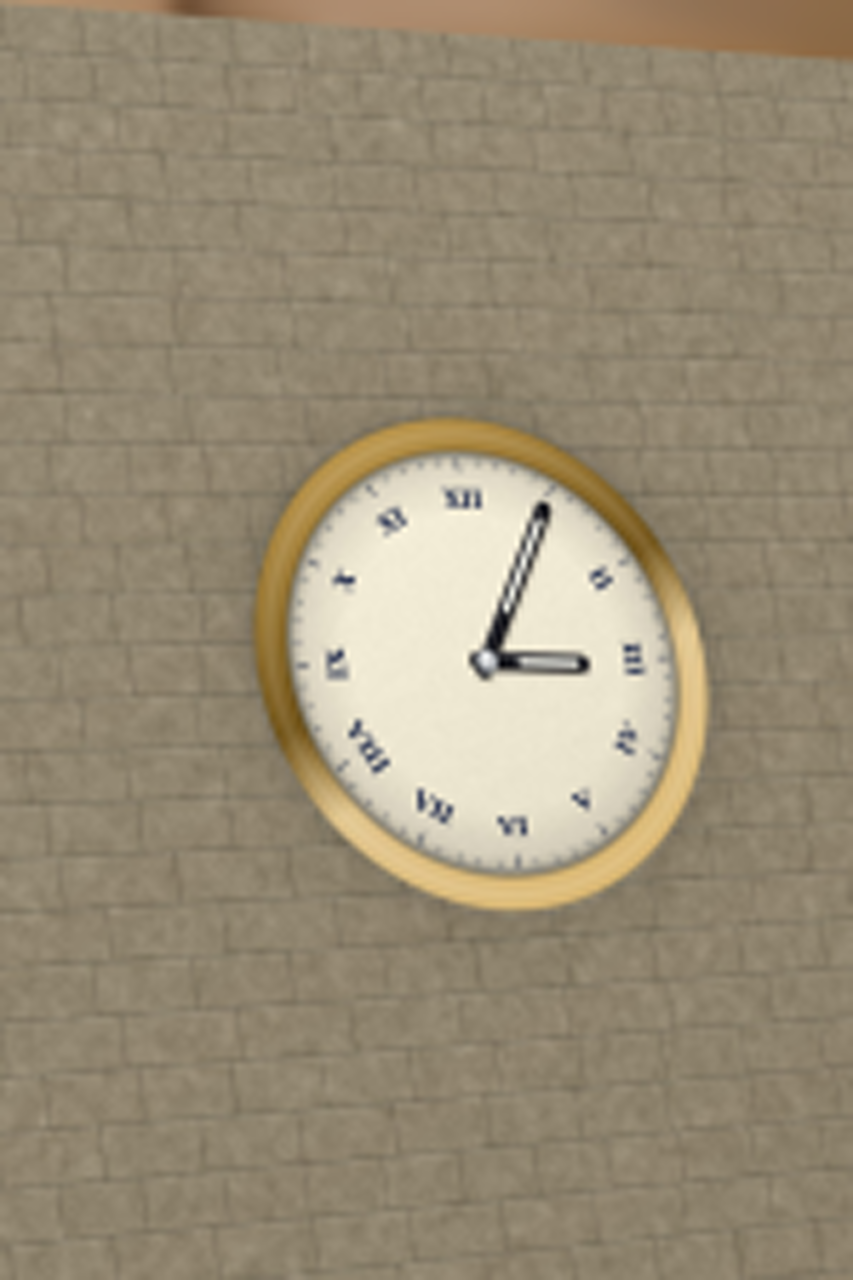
3 h 05 min
